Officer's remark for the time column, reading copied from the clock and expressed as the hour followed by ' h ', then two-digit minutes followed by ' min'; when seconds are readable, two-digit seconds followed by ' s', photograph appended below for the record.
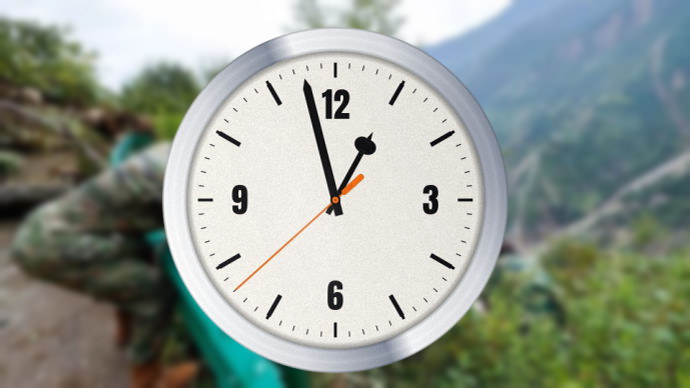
12 h 57 min 38 s
